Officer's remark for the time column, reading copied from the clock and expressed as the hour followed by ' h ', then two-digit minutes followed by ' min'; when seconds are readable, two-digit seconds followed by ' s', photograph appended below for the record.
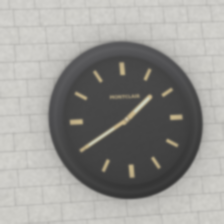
1 h 40 min
